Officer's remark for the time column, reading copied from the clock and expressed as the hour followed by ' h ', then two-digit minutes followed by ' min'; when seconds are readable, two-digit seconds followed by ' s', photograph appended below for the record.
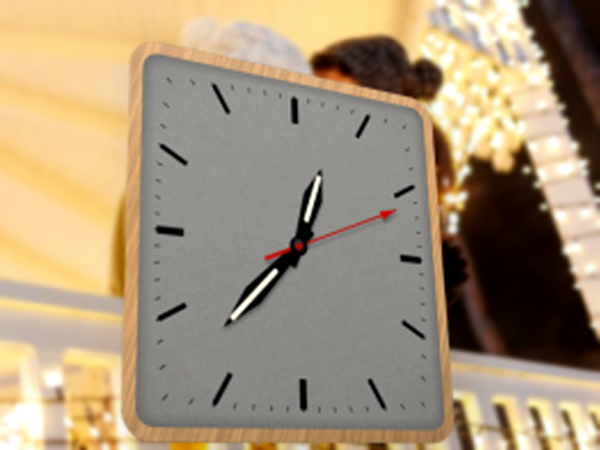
12 h 37 min 11 s
